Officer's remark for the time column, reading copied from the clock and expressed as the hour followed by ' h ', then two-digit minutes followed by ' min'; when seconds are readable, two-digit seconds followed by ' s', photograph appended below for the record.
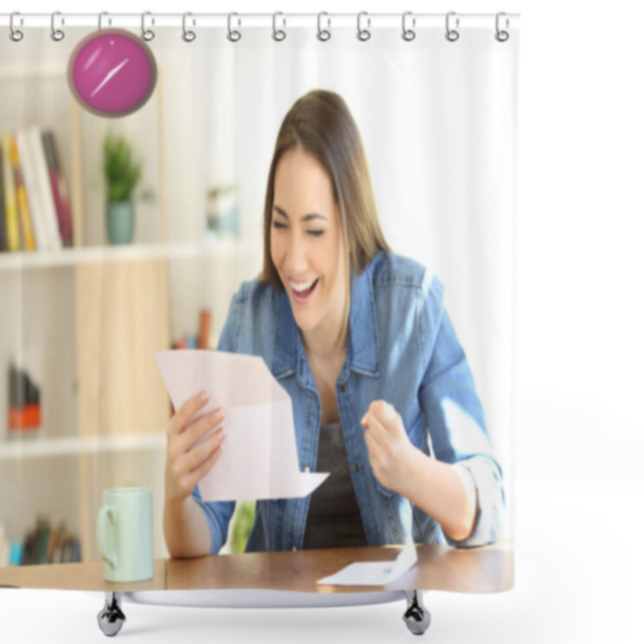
1 h 37 min
